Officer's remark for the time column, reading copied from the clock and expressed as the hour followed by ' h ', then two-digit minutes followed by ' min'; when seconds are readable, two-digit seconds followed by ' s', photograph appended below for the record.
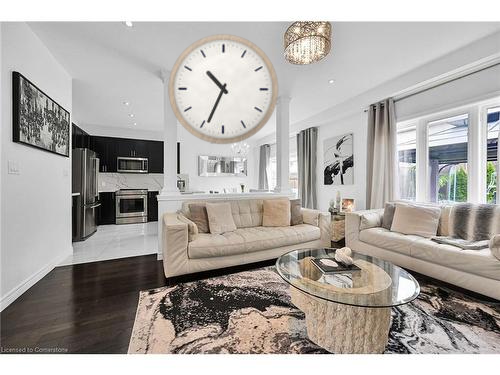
10 h 34 min
